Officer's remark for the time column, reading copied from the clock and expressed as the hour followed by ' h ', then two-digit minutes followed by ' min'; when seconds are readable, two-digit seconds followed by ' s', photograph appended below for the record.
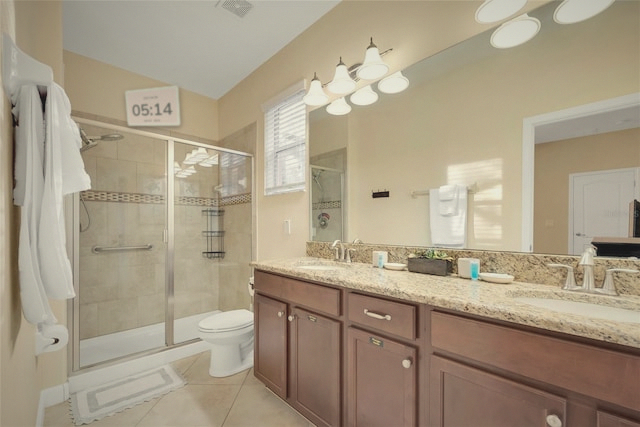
5 h 14 min
